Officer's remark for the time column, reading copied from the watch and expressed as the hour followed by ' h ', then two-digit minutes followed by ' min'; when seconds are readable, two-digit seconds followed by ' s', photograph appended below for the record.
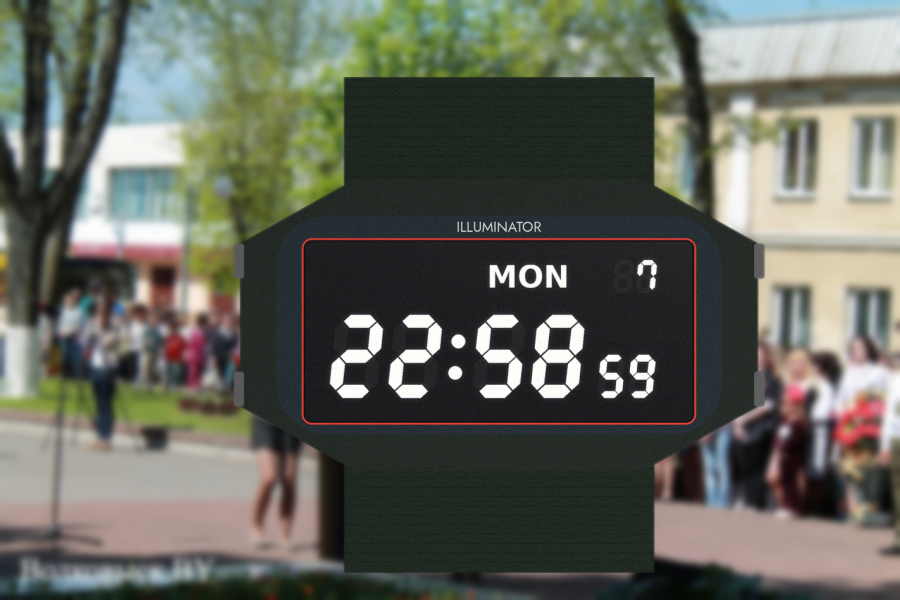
22 h 58 min 59 s
